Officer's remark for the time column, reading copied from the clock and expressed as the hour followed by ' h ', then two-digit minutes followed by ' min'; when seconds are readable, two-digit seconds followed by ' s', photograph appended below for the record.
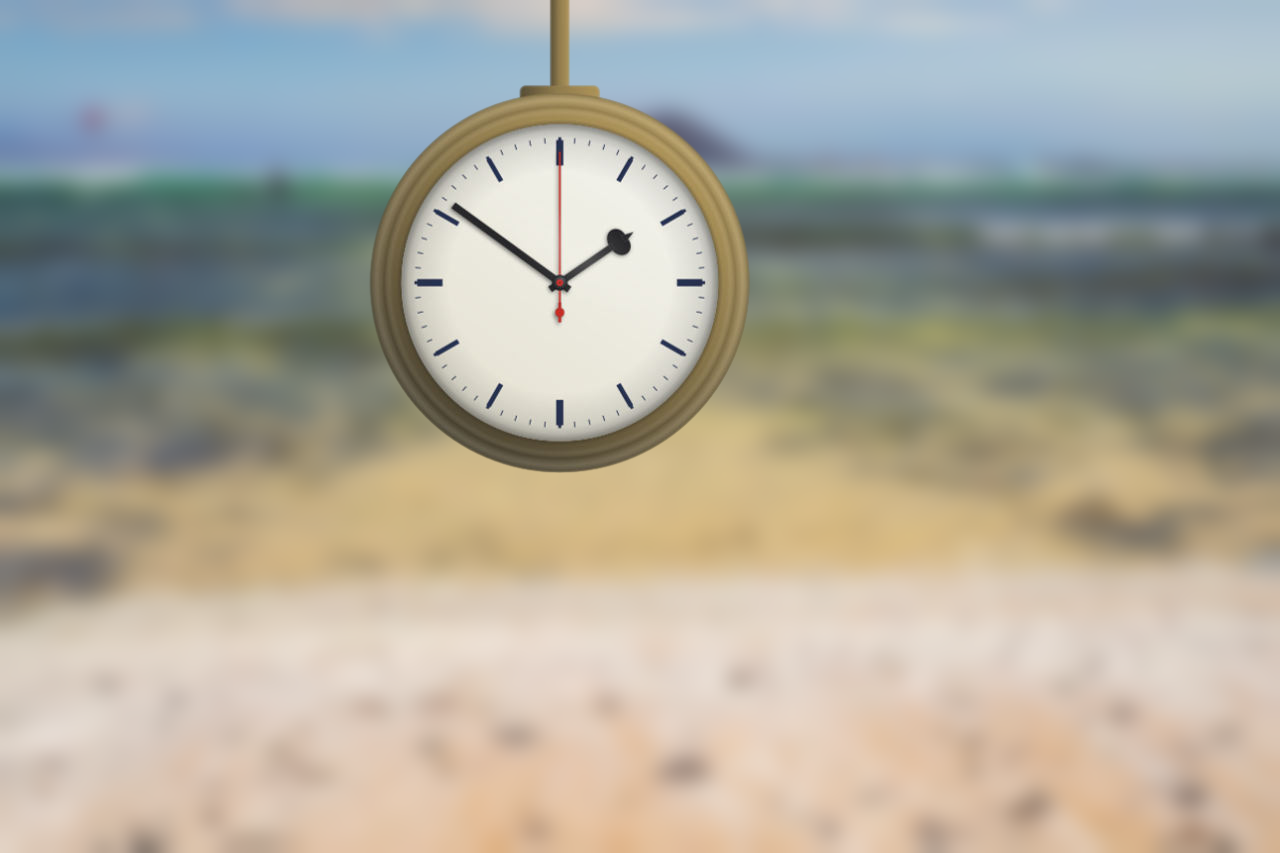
1 h 51 min 00 s
